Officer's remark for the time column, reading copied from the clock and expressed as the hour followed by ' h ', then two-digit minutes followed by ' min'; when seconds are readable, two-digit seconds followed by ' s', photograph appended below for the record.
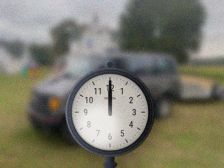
12 h 00 min
